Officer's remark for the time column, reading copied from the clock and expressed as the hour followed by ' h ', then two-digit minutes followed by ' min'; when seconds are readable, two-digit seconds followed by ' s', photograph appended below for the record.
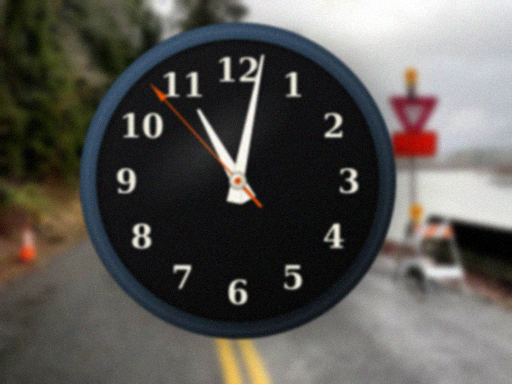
11 h 01 min 53 s
